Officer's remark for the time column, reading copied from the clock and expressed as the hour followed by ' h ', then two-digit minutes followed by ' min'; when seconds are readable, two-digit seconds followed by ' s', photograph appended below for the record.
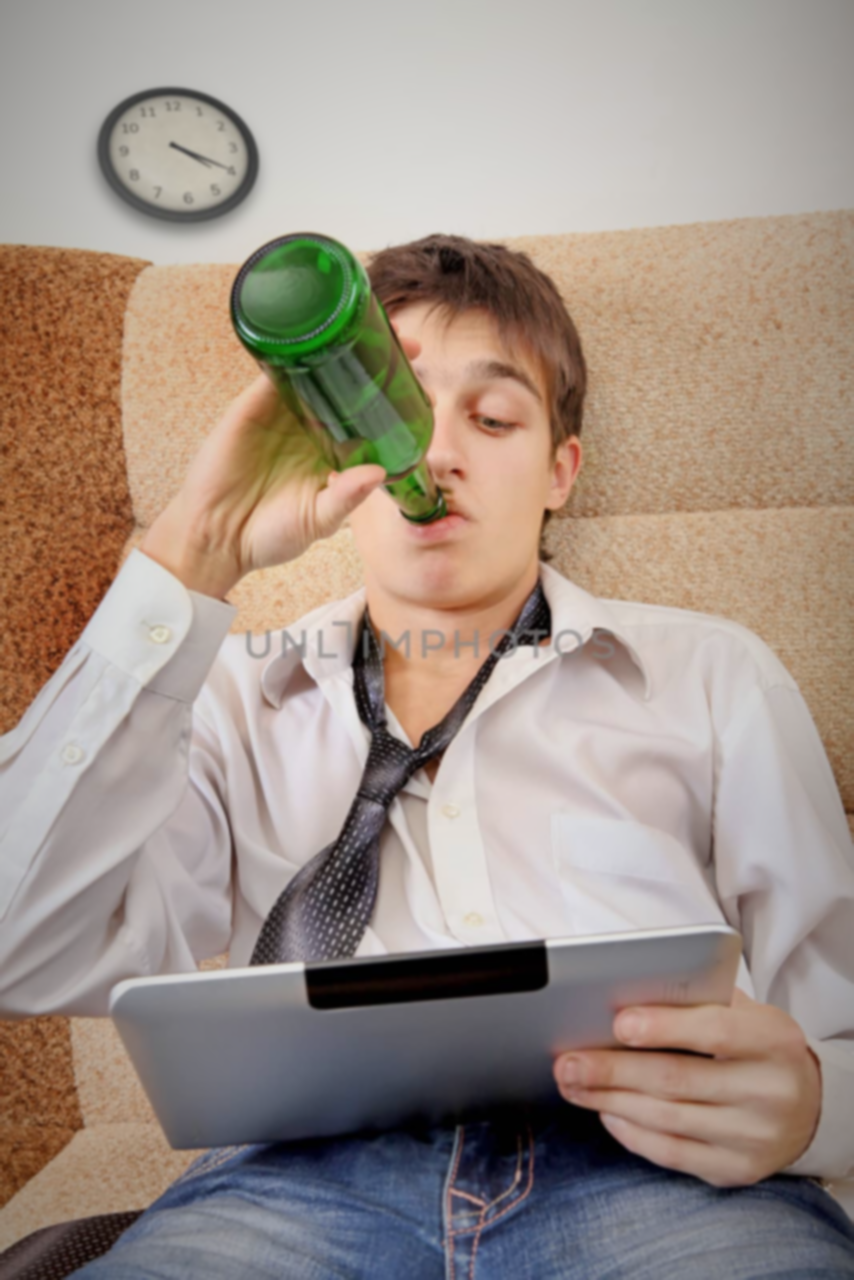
4 h 20 min
